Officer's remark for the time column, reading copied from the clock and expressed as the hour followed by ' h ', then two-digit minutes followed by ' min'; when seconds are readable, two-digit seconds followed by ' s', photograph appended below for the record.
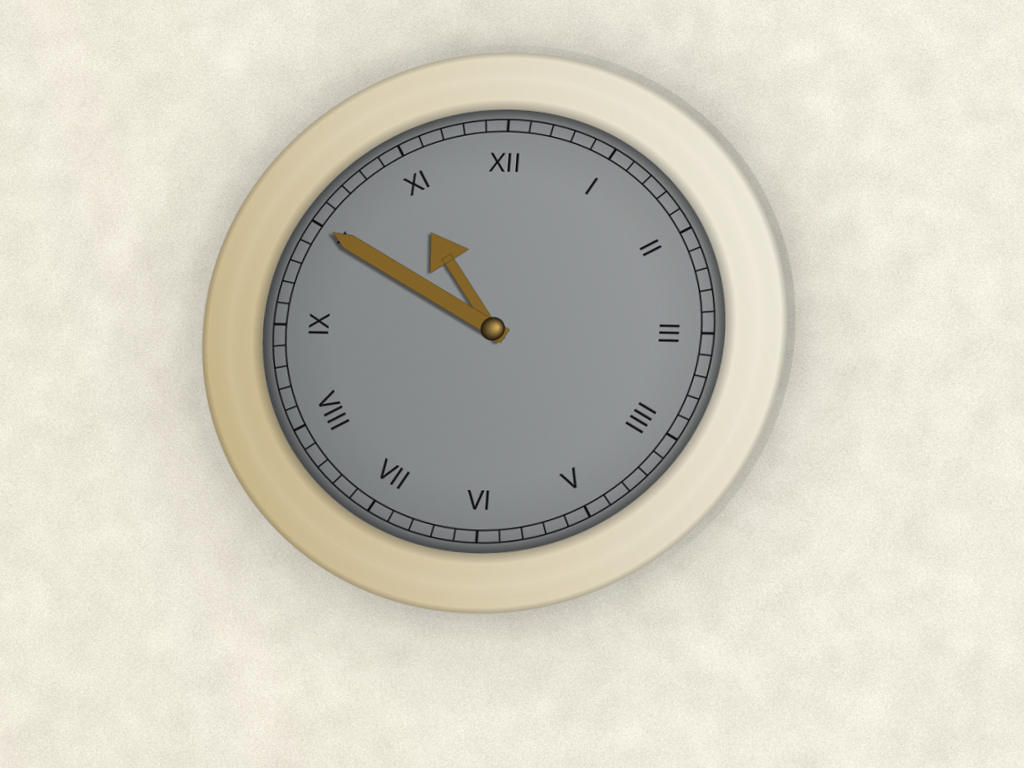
10 h 50 min
